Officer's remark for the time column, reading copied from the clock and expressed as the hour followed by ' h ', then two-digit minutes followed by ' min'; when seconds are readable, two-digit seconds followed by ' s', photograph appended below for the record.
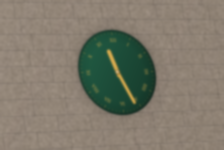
11 h 26 min
